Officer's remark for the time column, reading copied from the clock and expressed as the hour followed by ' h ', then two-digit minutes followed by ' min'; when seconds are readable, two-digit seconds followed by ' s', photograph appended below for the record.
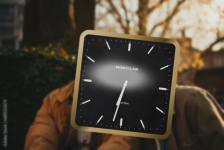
6 h 32 min
